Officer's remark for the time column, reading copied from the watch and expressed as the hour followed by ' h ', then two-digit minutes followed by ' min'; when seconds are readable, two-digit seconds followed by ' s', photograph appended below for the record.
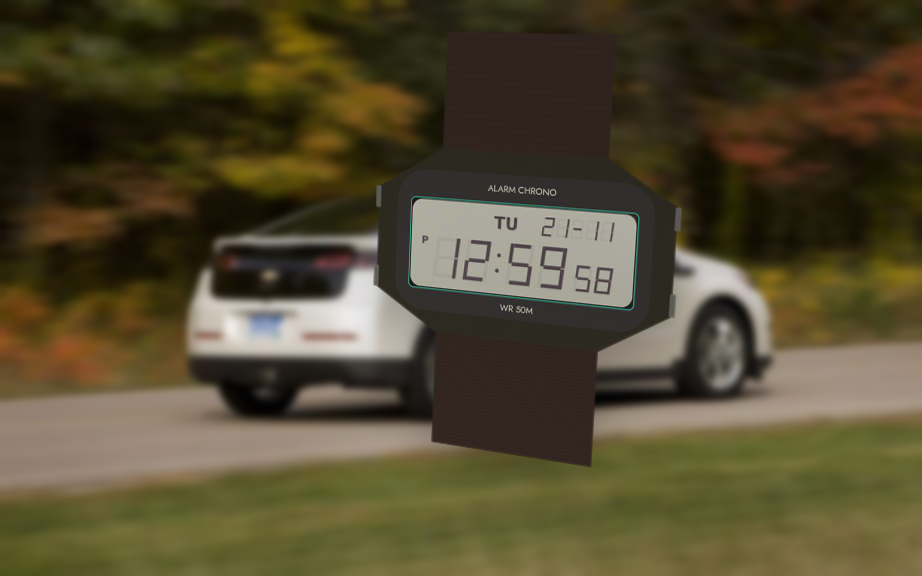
12 h 59 min 58 s
